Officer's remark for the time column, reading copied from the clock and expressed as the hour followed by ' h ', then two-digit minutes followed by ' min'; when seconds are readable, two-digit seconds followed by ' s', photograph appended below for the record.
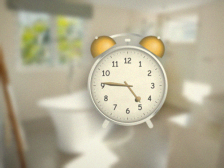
4 h 46 min
